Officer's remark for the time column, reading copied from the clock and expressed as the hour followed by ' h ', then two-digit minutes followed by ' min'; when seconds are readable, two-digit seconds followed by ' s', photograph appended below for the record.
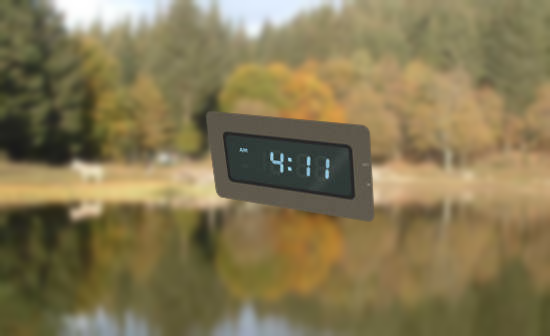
4 h 11 min
